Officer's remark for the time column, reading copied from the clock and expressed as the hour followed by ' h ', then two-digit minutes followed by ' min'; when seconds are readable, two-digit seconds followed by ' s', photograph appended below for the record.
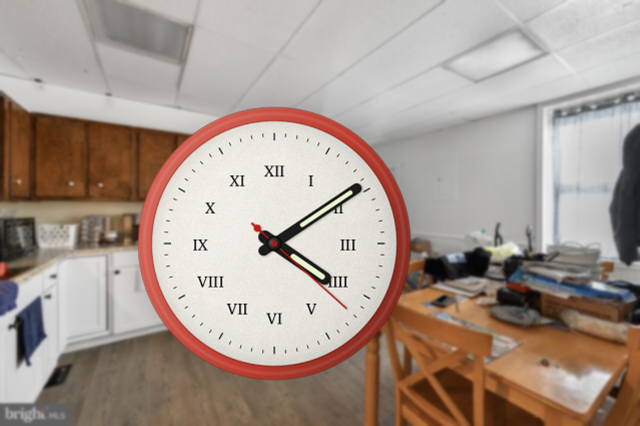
4 h 09 min 22 s
